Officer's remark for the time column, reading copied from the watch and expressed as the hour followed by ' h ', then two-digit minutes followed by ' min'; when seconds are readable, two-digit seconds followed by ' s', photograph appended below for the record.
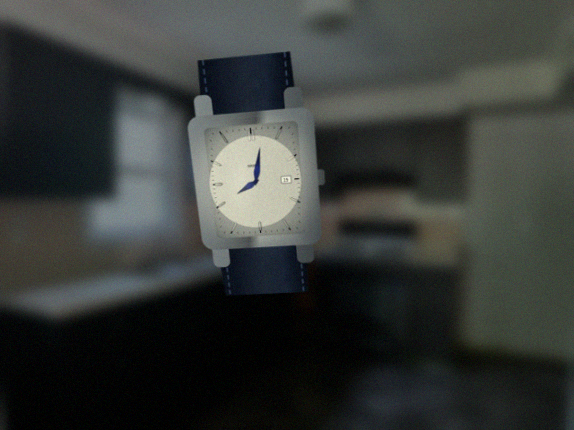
8 h 02 min
